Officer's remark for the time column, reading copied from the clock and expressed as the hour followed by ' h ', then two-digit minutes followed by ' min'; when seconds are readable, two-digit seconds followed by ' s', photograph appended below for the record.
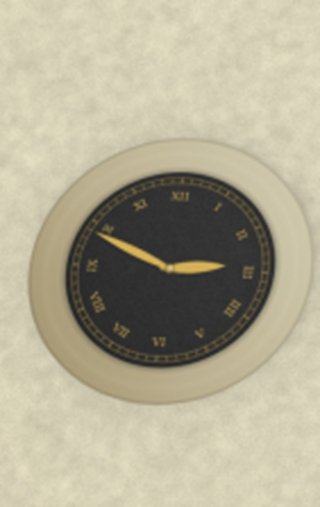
2 h 49 min
